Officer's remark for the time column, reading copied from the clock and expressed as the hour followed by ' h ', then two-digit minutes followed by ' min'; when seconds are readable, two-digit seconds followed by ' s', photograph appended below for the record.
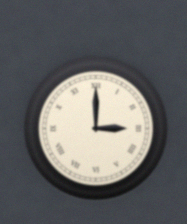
3 h 00 min
